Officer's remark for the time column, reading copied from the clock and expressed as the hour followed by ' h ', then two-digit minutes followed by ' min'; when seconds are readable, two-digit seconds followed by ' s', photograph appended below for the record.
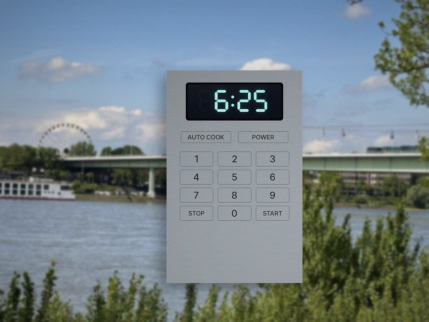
6 h 25 min
